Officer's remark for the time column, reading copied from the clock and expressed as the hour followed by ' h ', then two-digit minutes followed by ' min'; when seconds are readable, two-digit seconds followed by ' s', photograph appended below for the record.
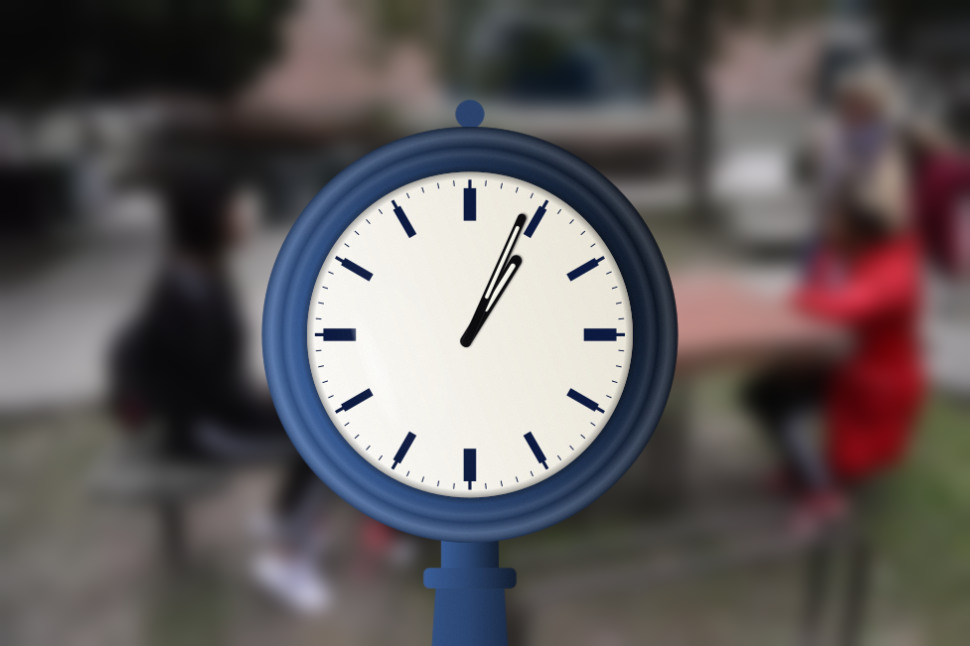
1 h 04 min
